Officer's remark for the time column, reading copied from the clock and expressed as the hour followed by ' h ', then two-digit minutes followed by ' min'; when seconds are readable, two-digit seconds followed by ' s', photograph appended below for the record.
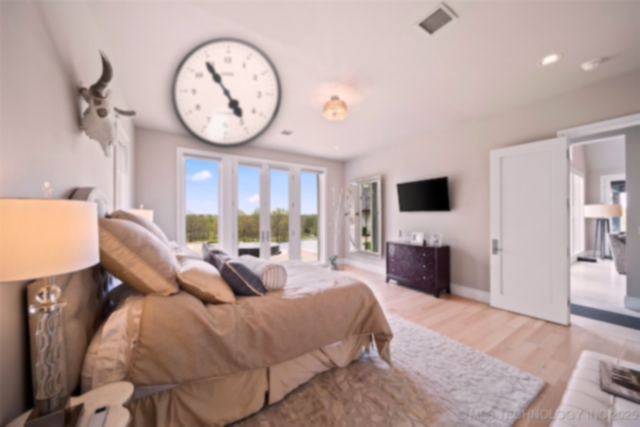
4 h 54 min
